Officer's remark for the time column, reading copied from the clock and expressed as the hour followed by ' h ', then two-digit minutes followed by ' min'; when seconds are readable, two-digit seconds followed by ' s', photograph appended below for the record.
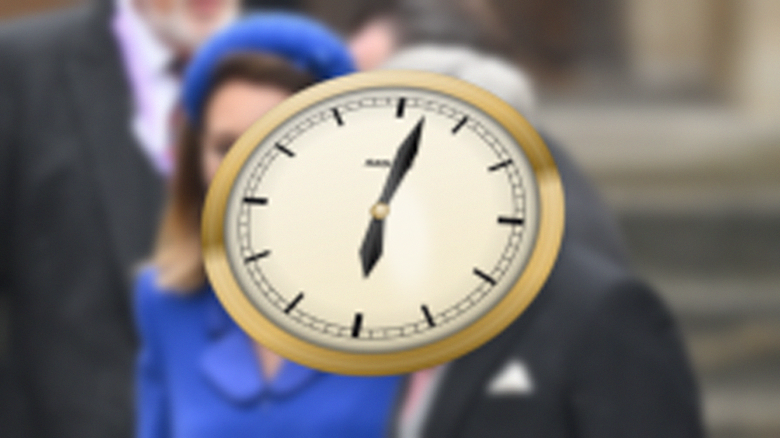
6 h 02 min
